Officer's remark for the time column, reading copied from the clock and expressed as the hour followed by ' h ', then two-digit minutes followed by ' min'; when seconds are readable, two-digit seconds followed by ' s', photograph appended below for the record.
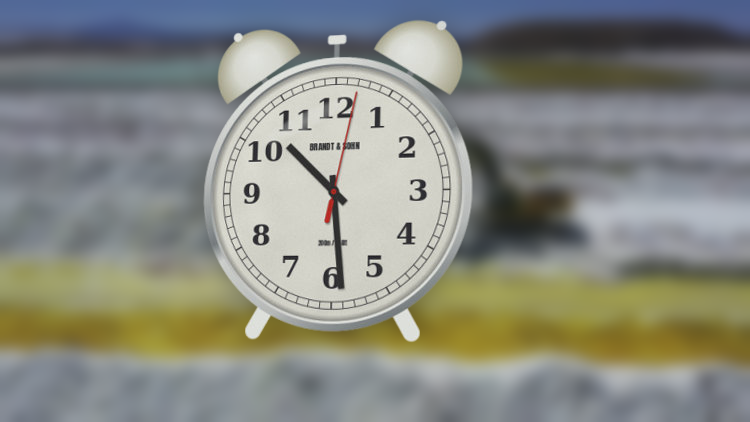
10 h 29 min 02 s
